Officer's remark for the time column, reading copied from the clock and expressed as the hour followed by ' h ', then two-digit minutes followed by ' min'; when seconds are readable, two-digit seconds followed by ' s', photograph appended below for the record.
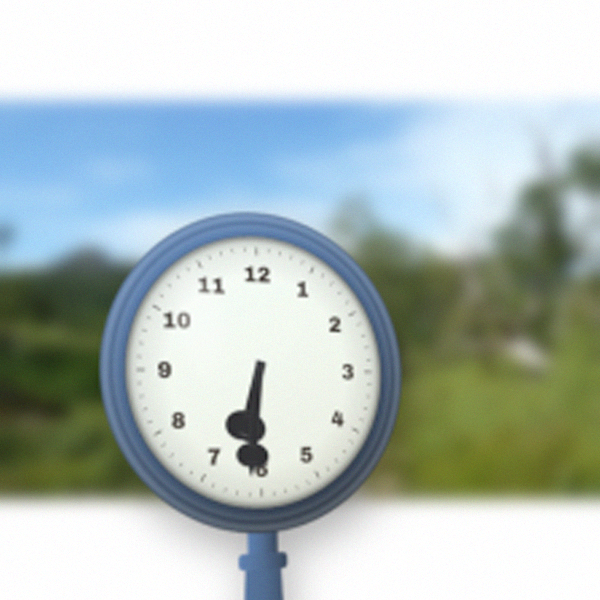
6 h 31 min
